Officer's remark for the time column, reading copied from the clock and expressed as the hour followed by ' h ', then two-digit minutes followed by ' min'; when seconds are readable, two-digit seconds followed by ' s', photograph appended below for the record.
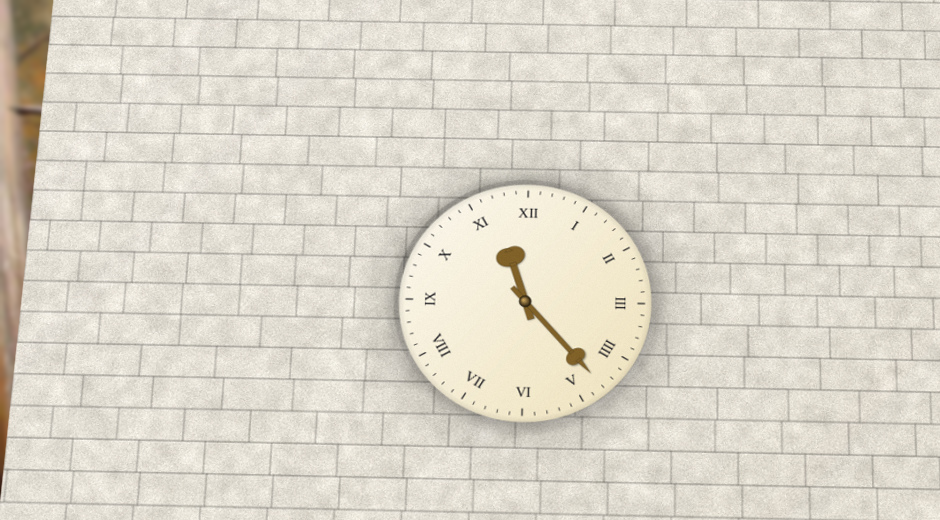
11 h 23 min
